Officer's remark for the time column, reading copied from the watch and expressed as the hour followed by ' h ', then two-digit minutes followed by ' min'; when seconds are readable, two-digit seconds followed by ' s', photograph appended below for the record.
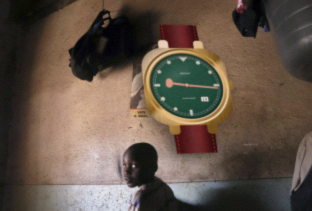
9 h 16 min
